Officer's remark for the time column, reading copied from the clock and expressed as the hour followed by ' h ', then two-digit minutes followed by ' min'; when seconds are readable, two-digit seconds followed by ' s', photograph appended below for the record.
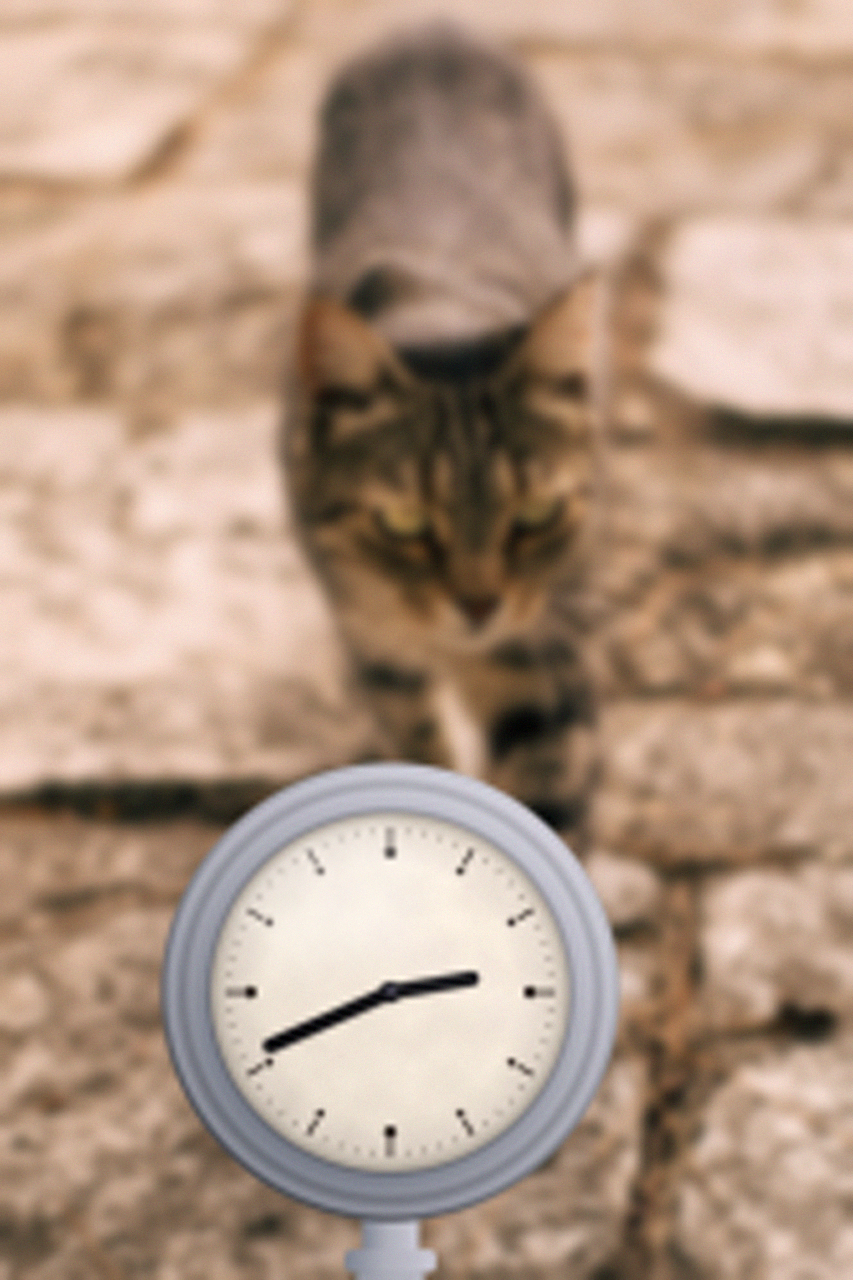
2 h 41 min
